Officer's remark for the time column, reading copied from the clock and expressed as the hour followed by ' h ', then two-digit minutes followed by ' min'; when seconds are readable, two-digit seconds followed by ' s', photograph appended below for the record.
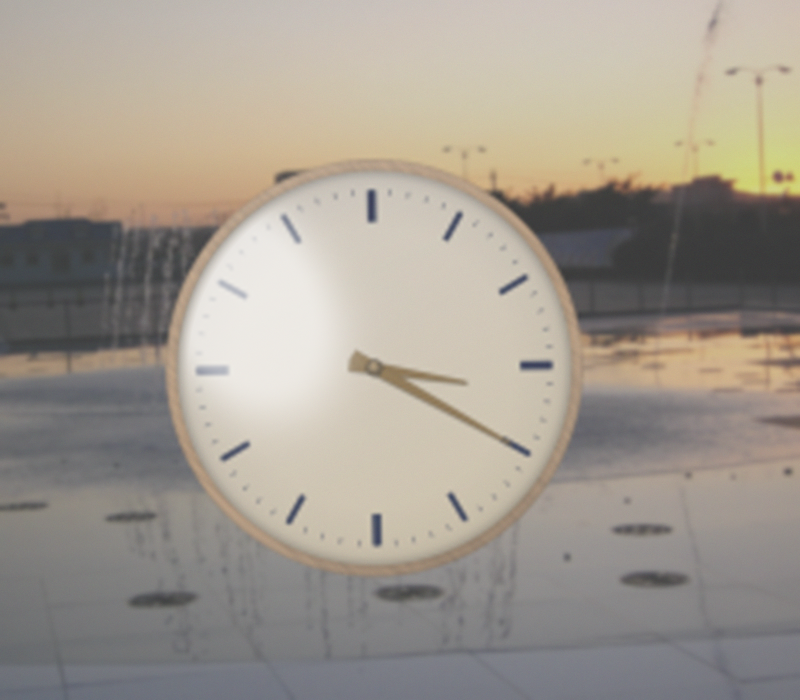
3 h 20 min
